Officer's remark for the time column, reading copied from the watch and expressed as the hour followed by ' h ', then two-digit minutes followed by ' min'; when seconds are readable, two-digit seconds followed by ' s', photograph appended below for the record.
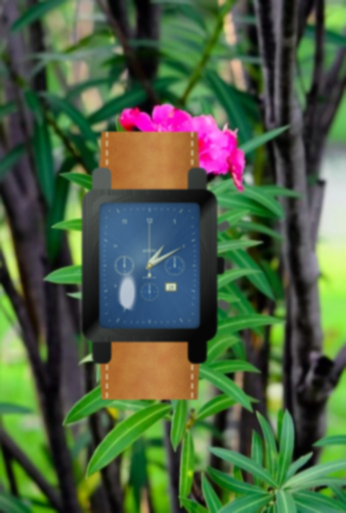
1 h 10 min
